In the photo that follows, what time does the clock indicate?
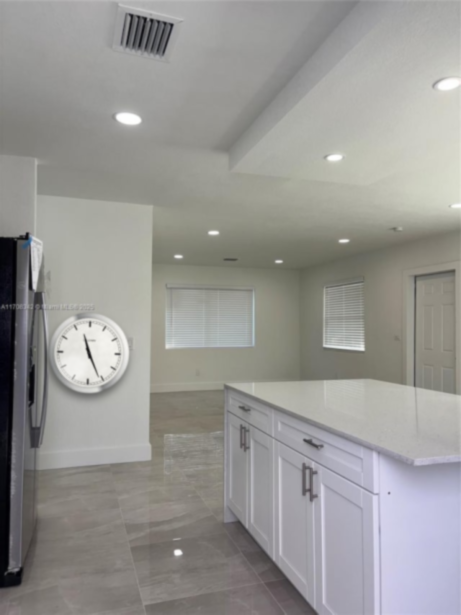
11:26
